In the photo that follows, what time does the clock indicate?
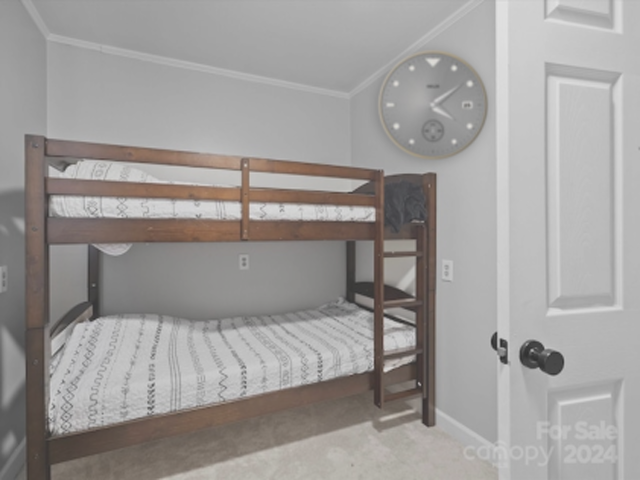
4:09
